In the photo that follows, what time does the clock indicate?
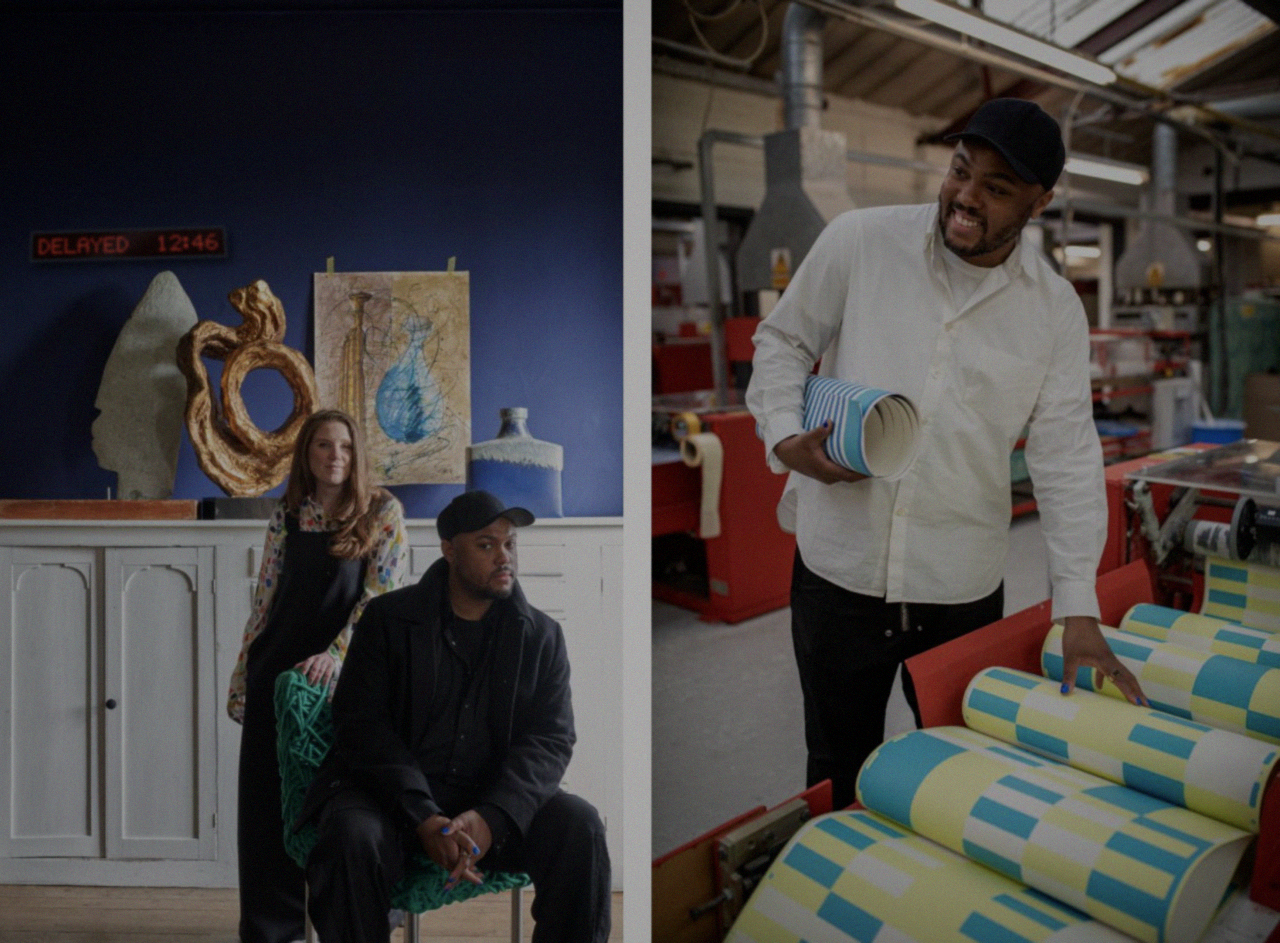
12:46
